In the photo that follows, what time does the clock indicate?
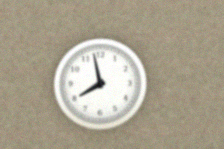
7:58
